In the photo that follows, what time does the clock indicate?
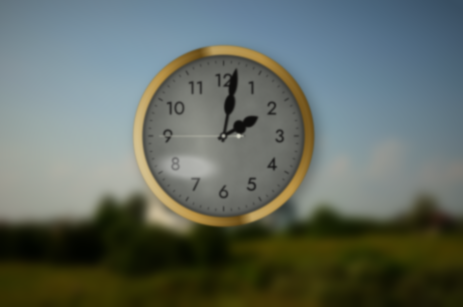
2:01:45
